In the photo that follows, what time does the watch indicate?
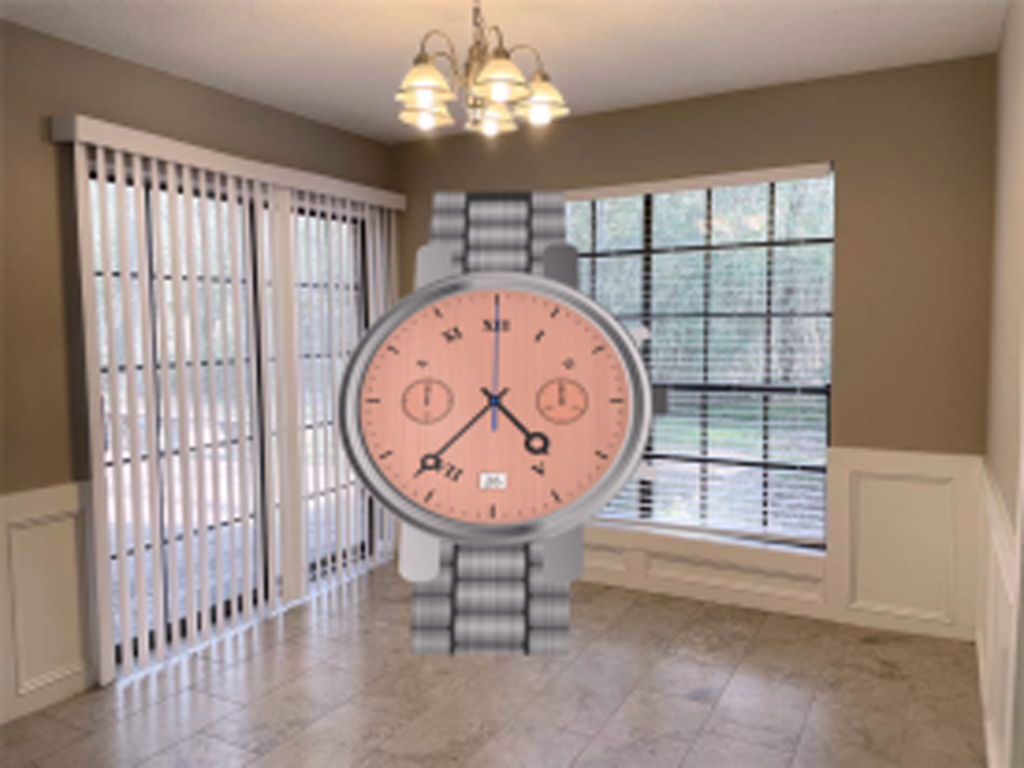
4:37
